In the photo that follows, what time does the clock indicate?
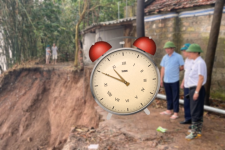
10:50
